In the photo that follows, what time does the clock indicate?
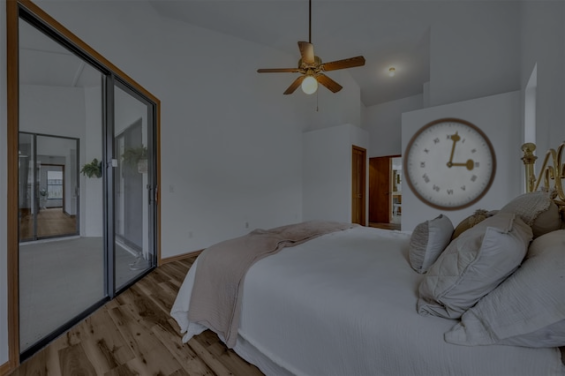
3:02
